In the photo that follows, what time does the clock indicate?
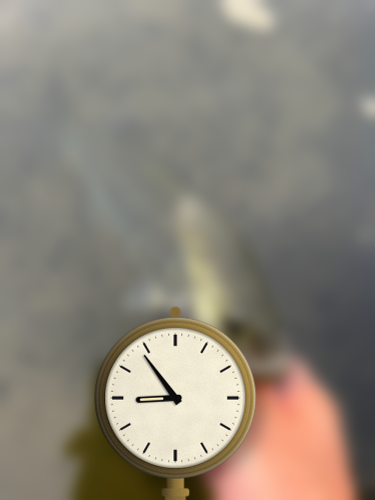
8:54
